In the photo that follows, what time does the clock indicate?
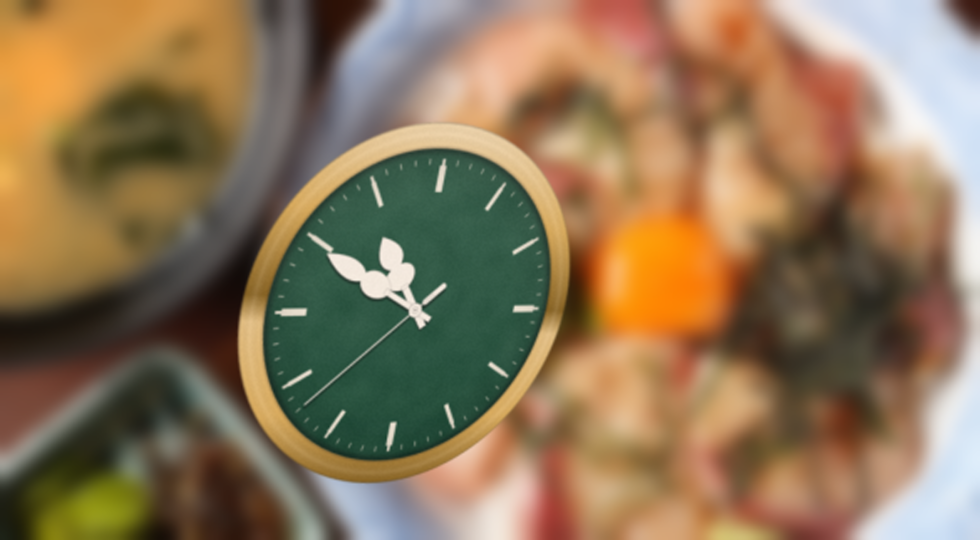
10:49:38
